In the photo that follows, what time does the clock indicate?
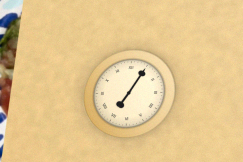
7:05
